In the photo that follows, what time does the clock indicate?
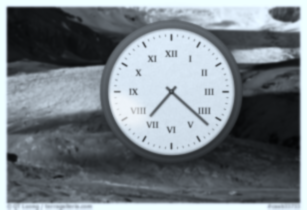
7:22
